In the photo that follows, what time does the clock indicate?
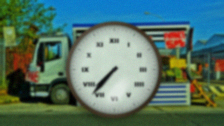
7:37
